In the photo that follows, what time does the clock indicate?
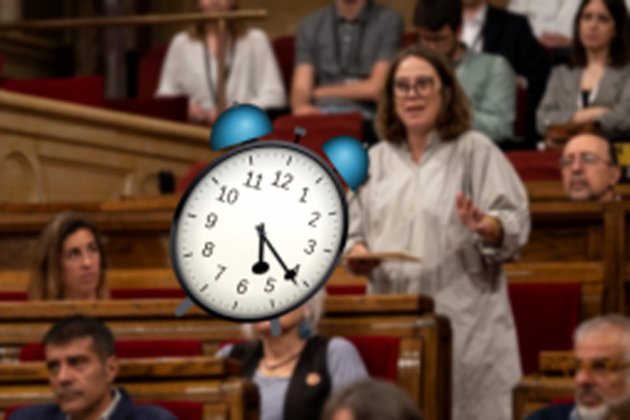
5:21
